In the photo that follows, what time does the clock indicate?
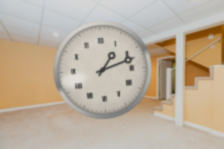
1:12
